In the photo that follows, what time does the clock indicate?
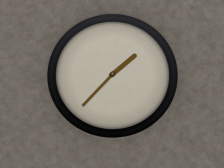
1:37
